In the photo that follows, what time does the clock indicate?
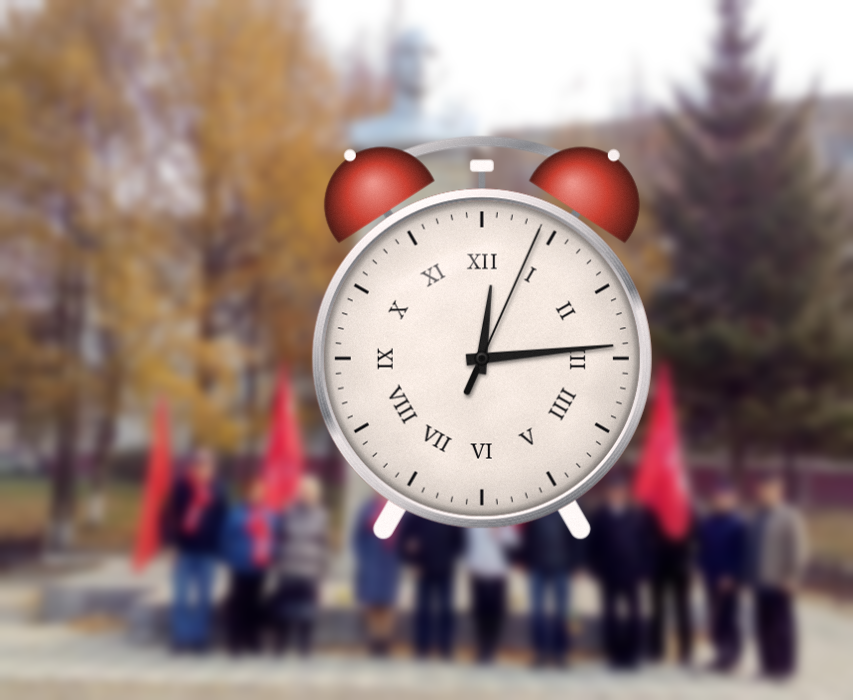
12:14:04
